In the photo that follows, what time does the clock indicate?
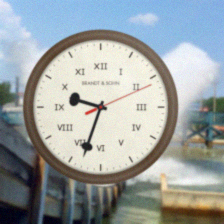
9:33:11
